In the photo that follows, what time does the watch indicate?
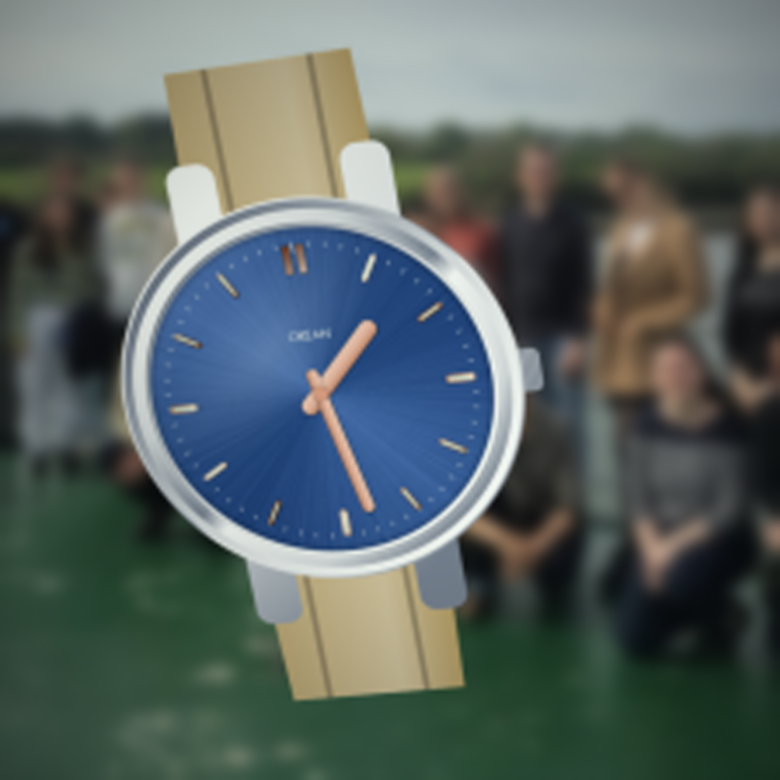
1:28
